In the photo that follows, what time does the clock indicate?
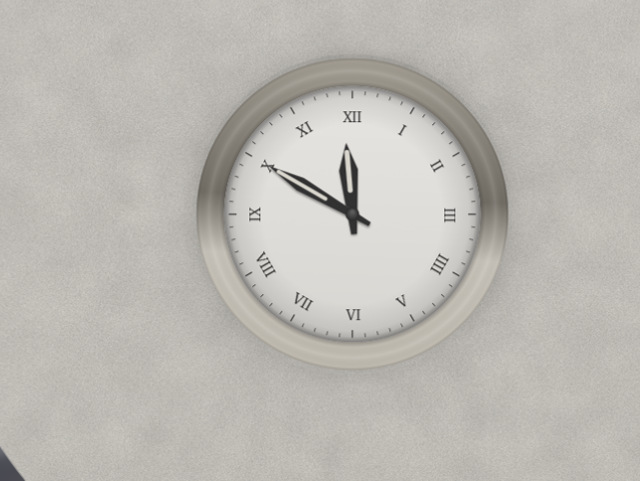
11:50
